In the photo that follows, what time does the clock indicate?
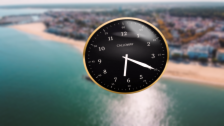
6:20
